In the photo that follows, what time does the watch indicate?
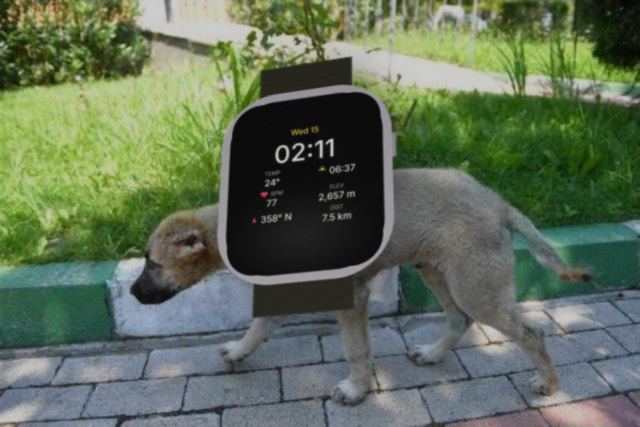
2:11
